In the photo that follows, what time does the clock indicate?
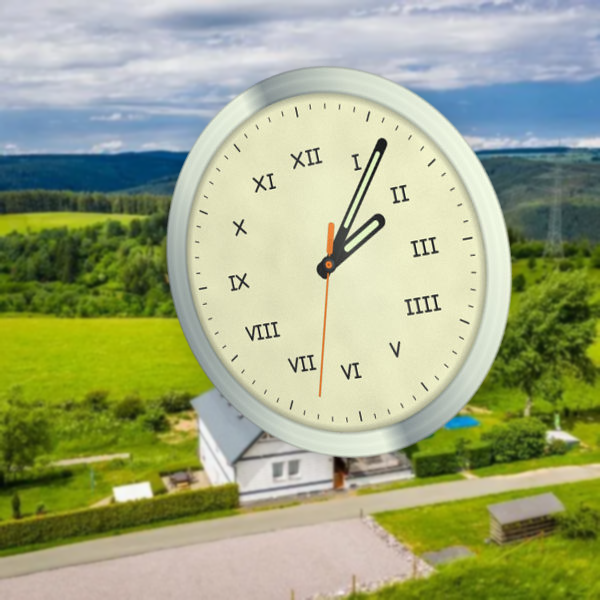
2:06:33
